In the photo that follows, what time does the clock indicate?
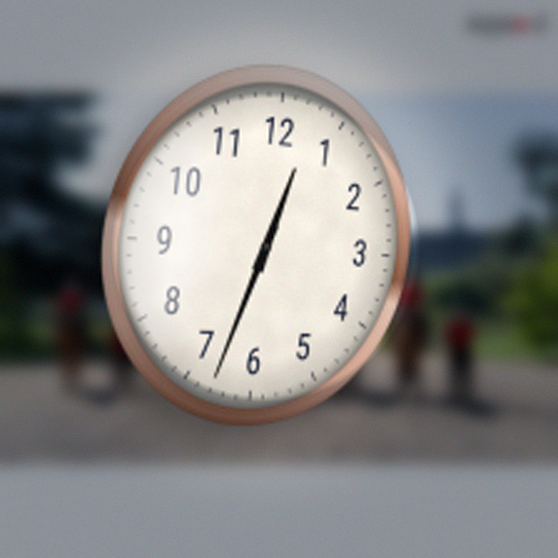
12:33
